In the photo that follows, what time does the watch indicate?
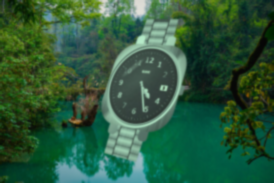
4:26
